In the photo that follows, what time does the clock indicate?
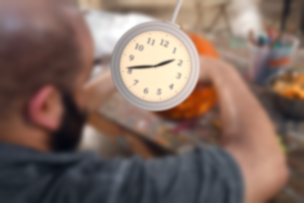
1:41
